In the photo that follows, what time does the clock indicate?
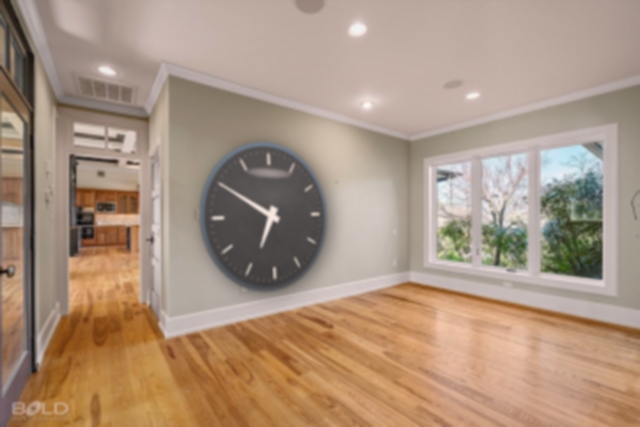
6:50
